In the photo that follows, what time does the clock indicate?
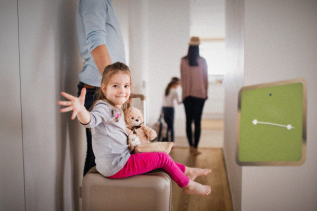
9:17
